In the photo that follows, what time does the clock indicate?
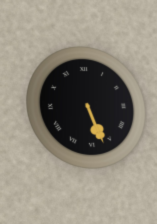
5:27
